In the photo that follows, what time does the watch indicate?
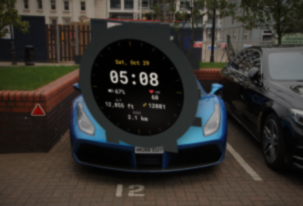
5:08
